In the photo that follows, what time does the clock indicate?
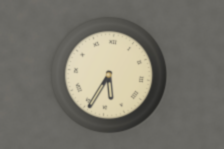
5:34
